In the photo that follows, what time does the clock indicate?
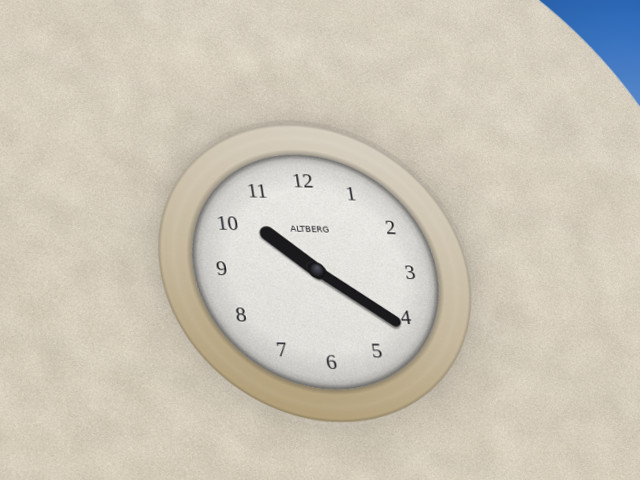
10:21
